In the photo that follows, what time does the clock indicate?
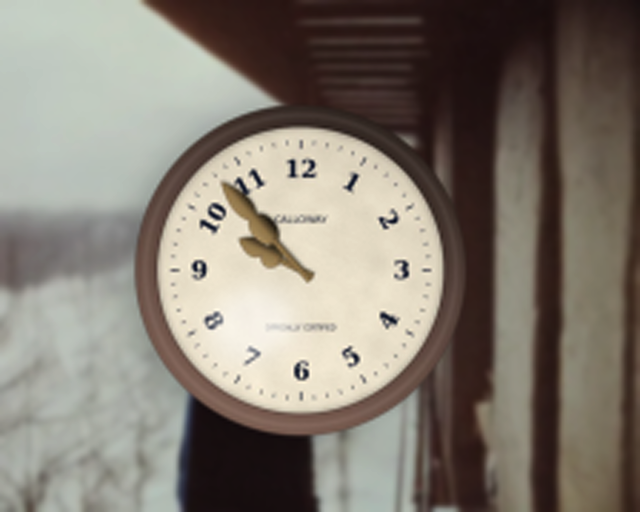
9:53
